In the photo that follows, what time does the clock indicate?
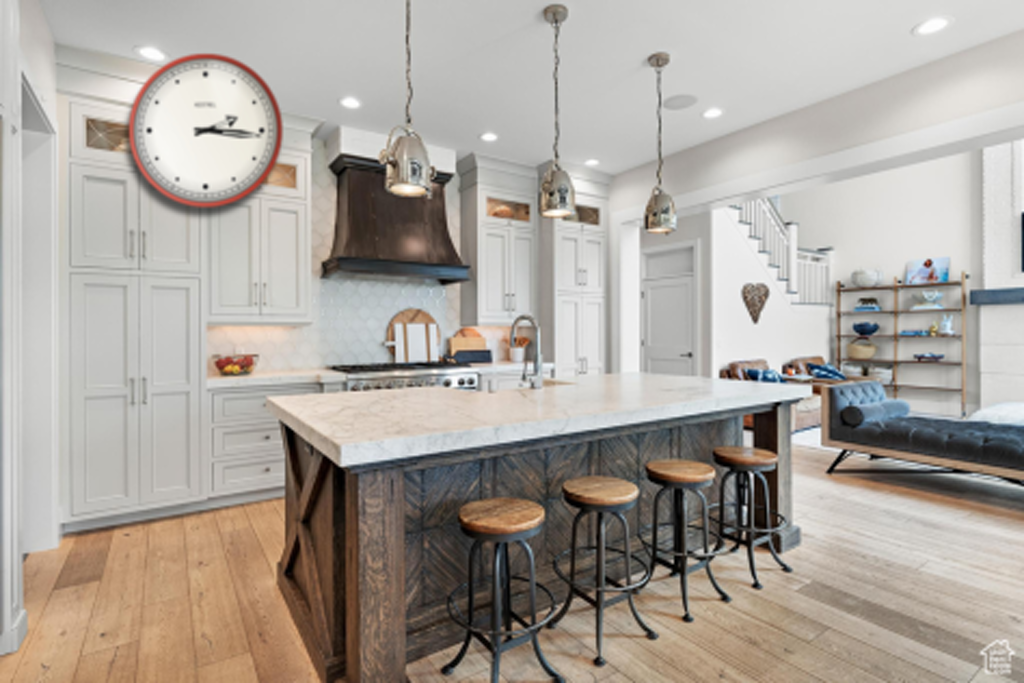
2:16
